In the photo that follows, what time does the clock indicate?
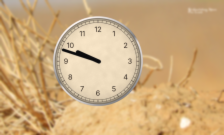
9:48
